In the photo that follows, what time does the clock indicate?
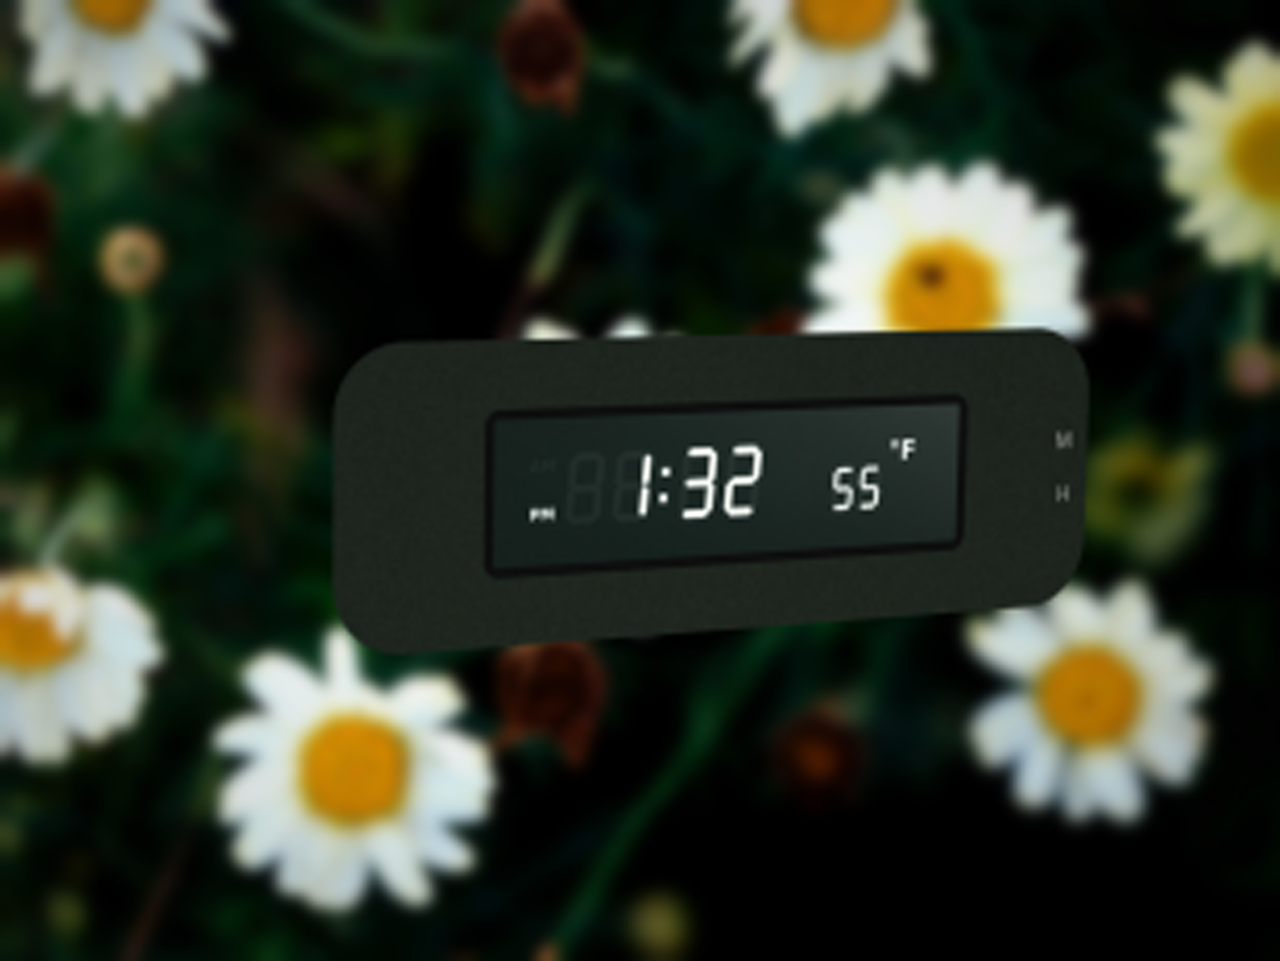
1:32
